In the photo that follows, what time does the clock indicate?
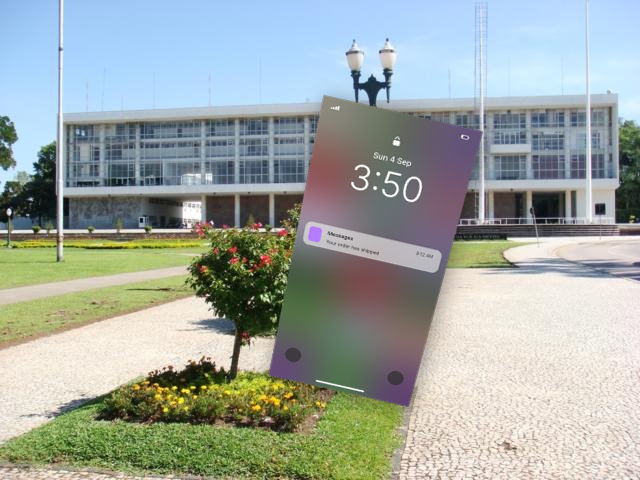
3:50
